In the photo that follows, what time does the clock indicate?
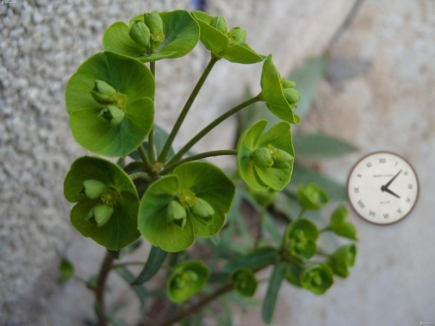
4:08
